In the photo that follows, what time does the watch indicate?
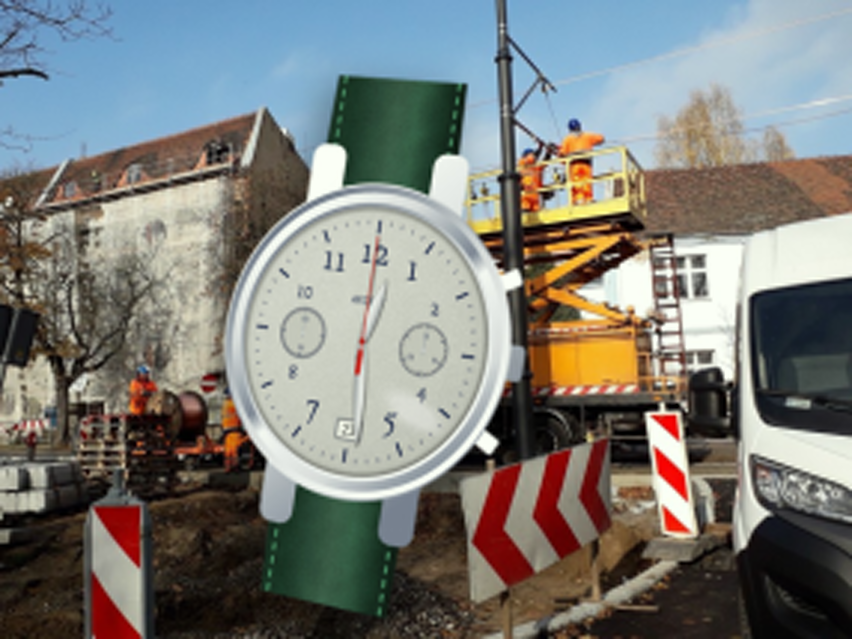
12:29
